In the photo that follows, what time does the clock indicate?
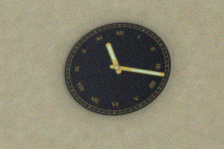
11:17
